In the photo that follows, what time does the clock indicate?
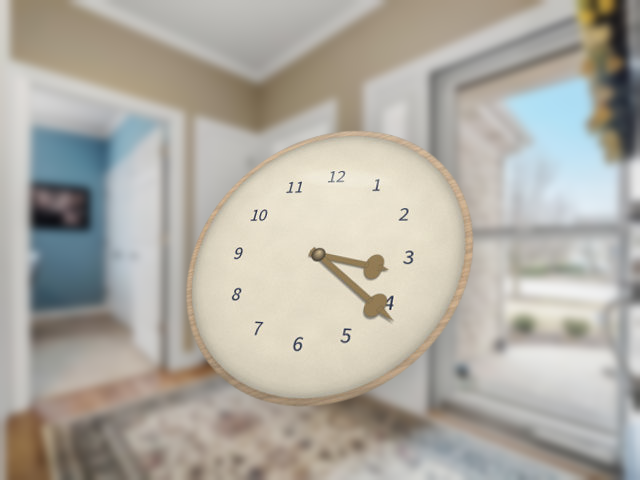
3:21
